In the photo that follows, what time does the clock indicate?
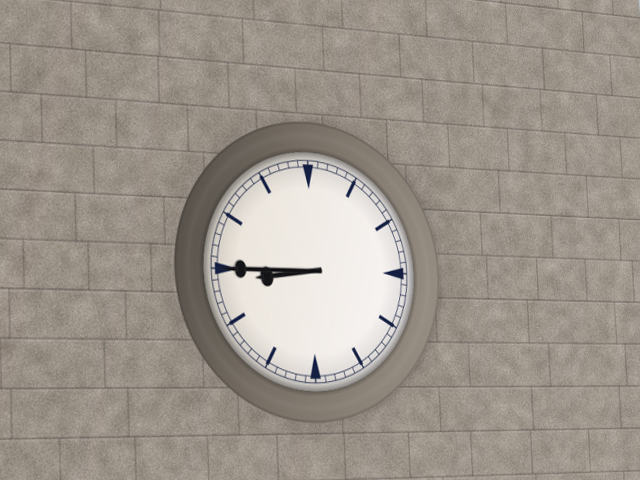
8:45
